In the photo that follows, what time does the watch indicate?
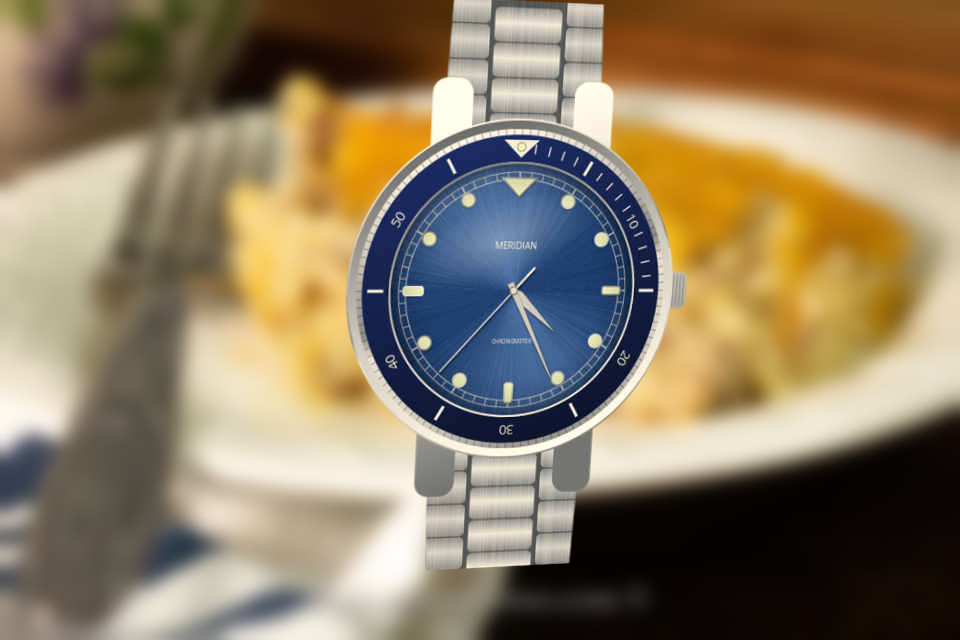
4:25:37
